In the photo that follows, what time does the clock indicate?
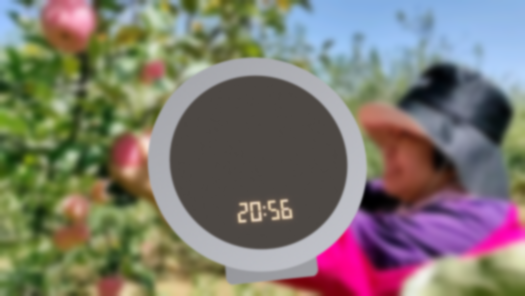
20:56
